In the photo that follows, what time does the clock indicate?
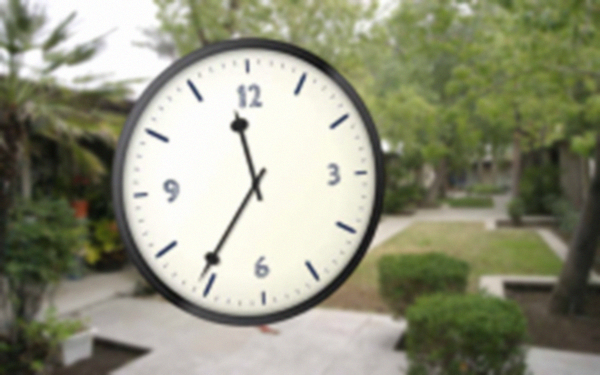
11:36
